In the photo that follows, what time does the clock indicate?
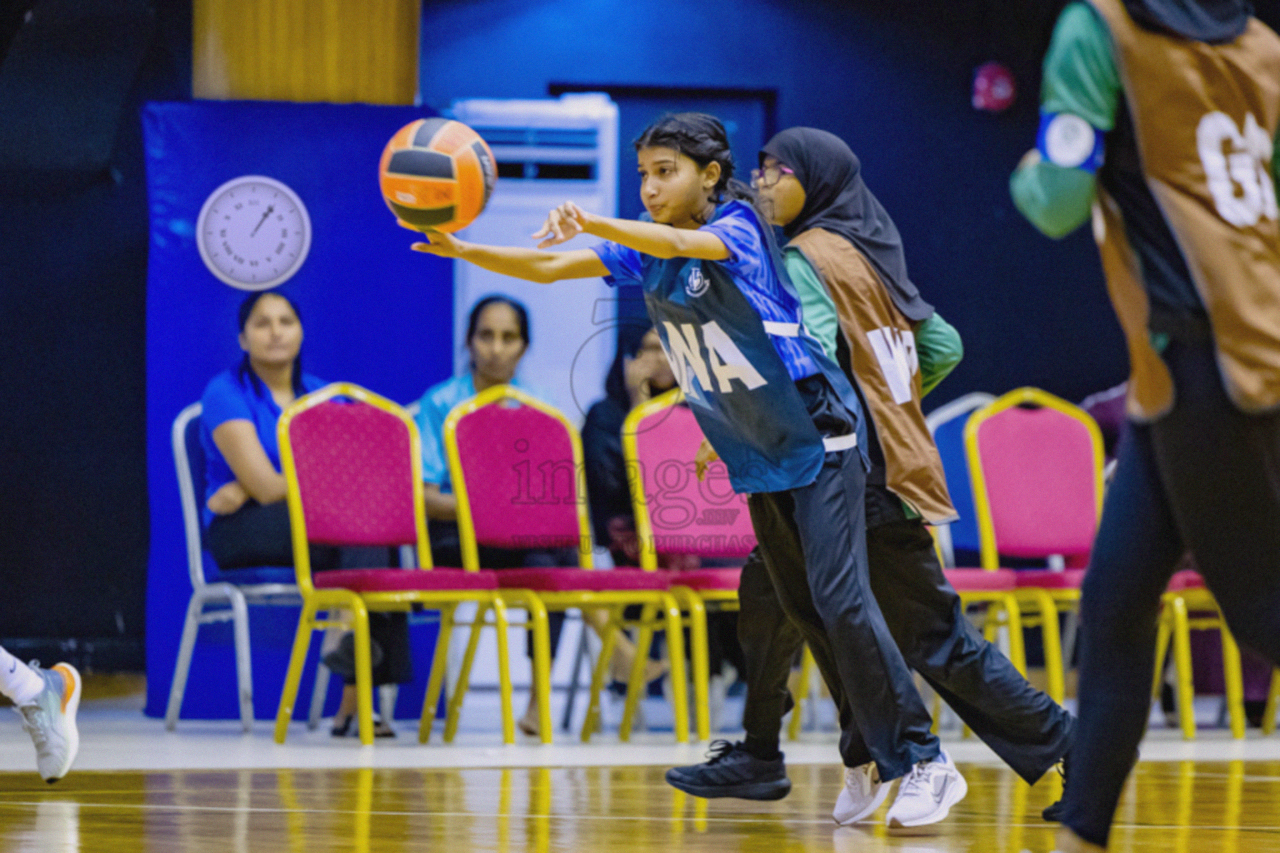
1:06
